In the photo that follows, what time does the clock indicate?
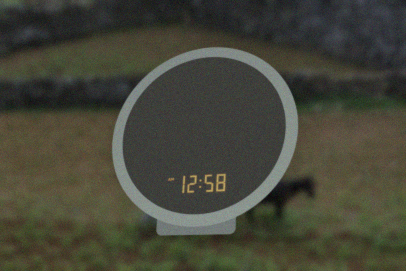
12:58
